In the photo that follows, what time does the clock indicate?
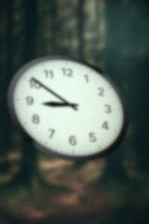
8:51
